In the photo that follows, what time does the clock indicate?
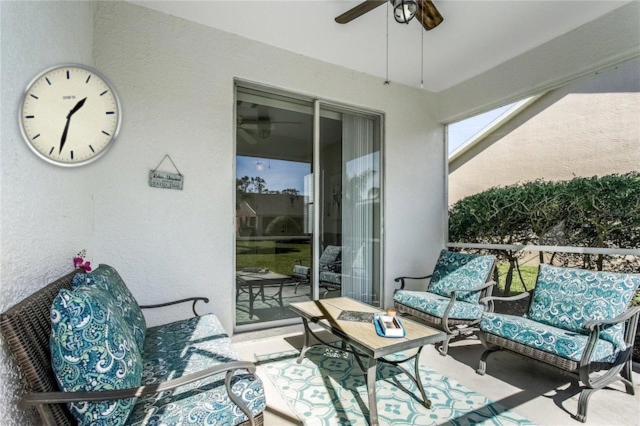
1:33
